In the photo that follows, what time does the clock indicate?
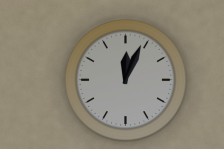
12:04
